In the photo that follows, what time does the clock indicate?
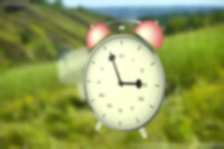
2:56
